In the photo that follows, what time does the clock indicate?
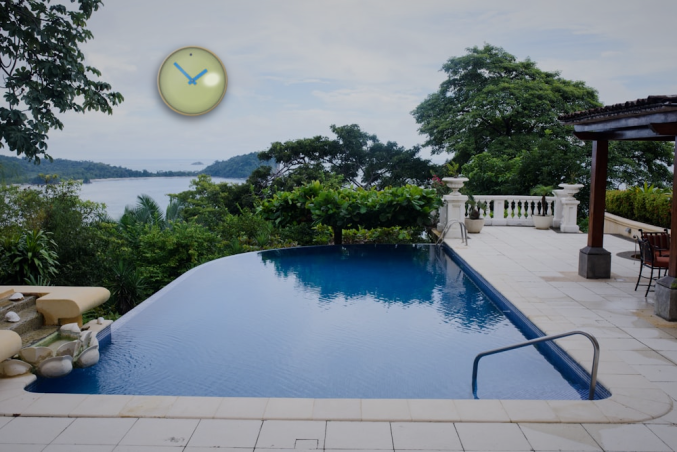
1:53
